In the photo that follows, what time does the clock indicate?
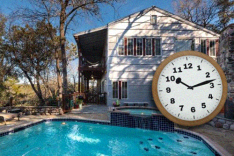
10:13
